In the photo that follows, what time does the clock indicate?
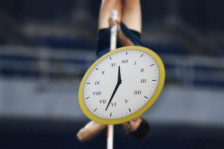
11:32
